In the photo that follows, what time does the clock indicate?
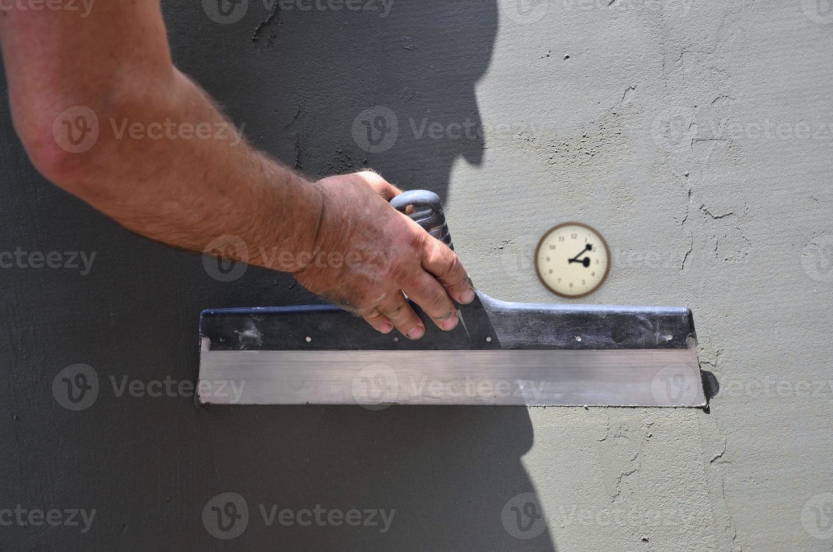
3:08
